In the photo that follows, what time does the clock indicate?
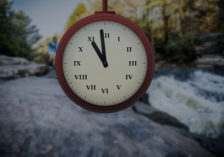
10:59
